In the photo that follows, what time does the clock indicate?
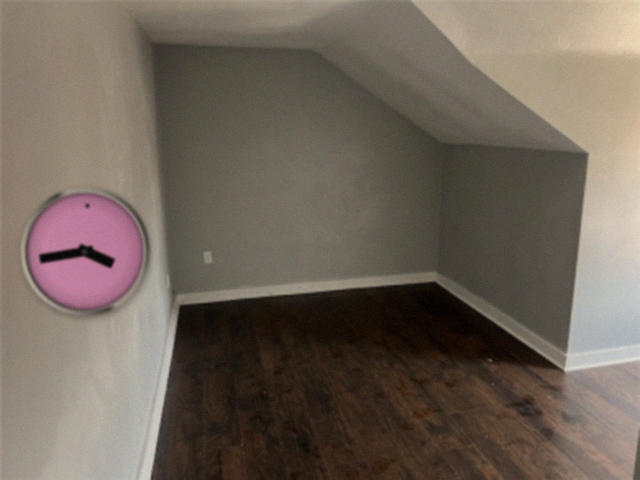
3:43
